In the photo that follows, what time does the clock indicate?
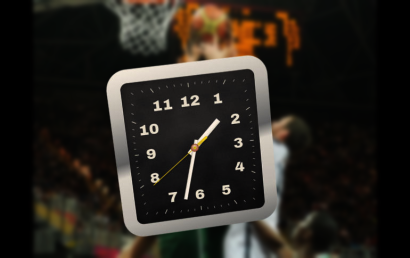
1:32:39
